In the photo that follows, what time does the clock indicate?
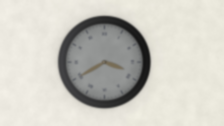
3:40
